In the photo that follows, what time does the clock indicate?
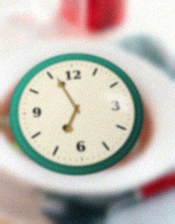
6:56
